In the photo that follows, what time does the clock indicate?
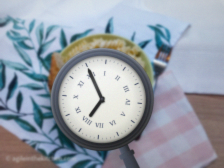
8:00
